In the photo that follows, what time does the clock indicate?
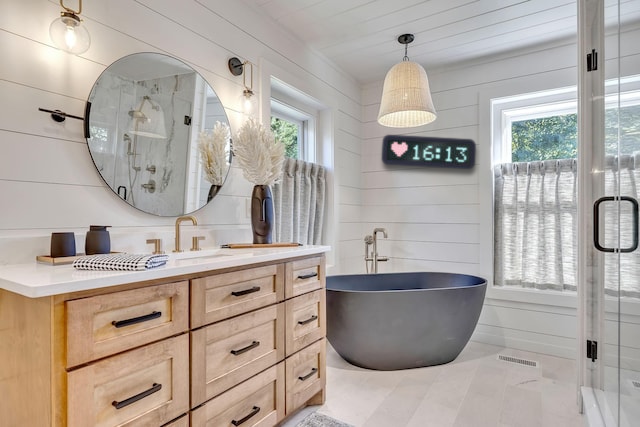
16:13
